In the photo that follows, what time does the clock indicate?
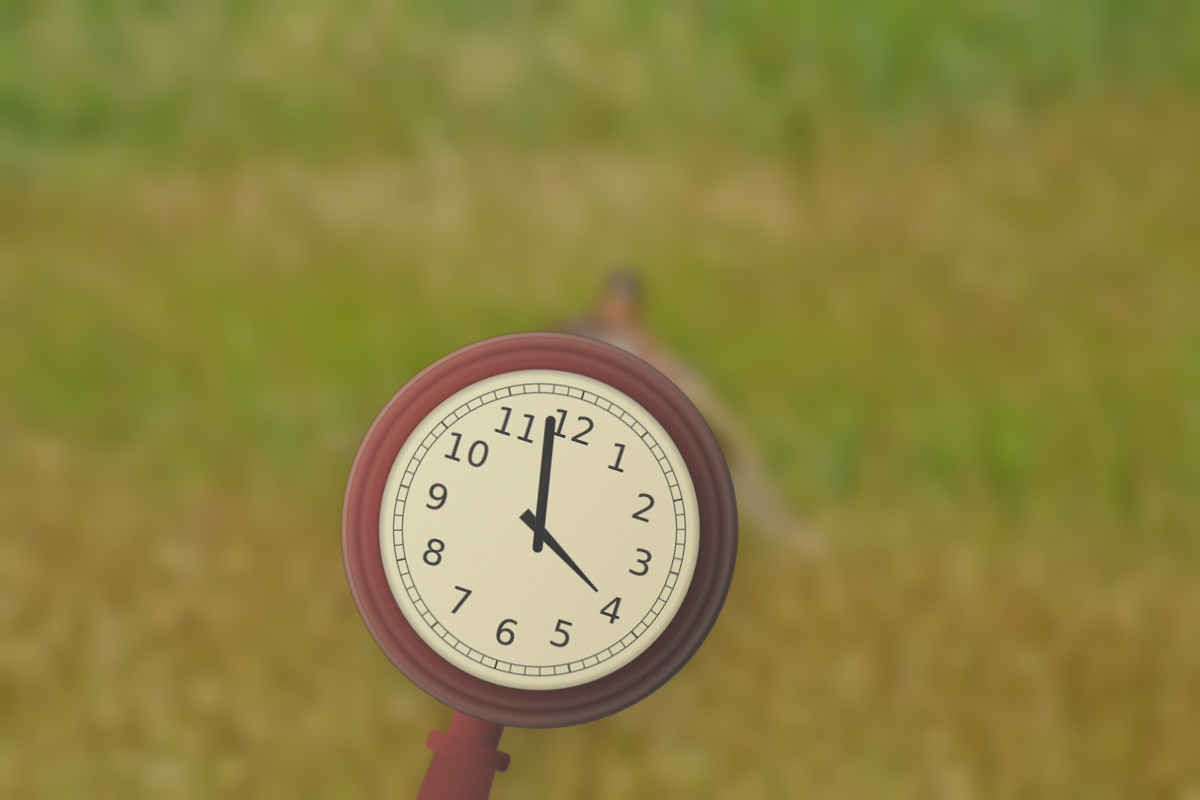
3:58
